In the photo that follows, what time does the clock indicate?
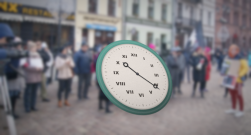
10:21
